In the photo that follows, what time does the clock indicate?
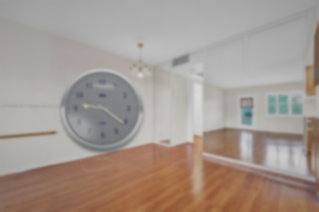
9:21
